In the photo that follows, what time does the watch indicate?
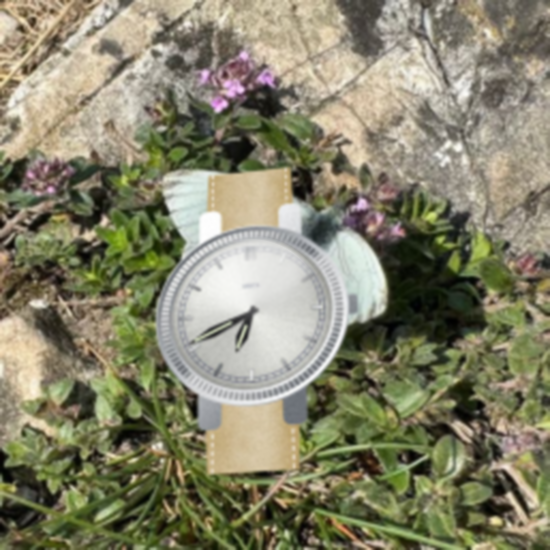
6:41
